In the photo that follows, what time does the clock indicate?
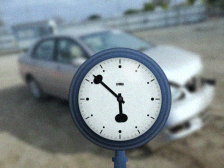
5:52
